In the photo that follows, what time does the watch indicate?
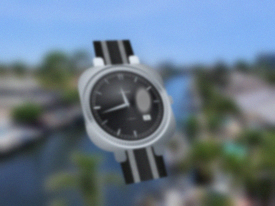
11:43
